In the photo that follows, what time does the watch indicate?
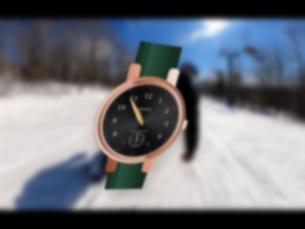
10:54
